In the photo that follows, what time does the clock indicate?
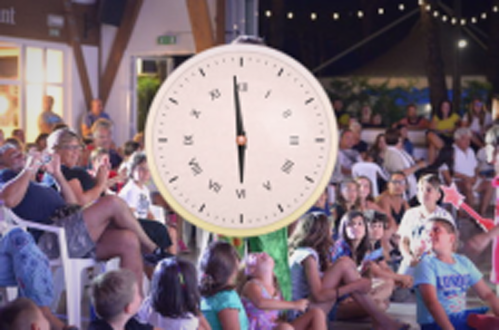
5:59
